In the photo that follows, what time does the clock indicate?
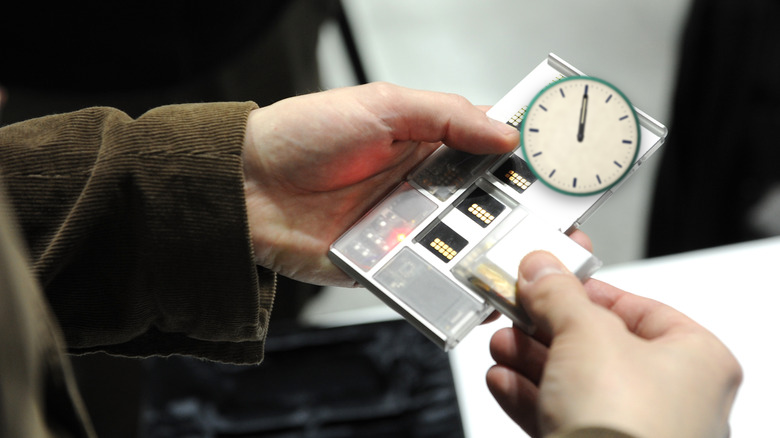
12:00
